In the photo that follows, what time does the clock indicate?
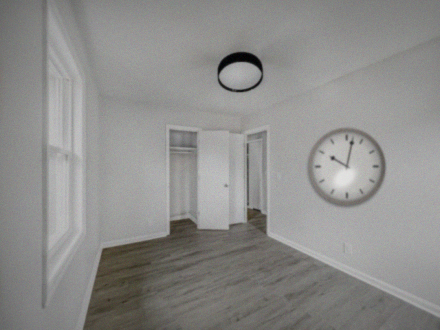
10:02
